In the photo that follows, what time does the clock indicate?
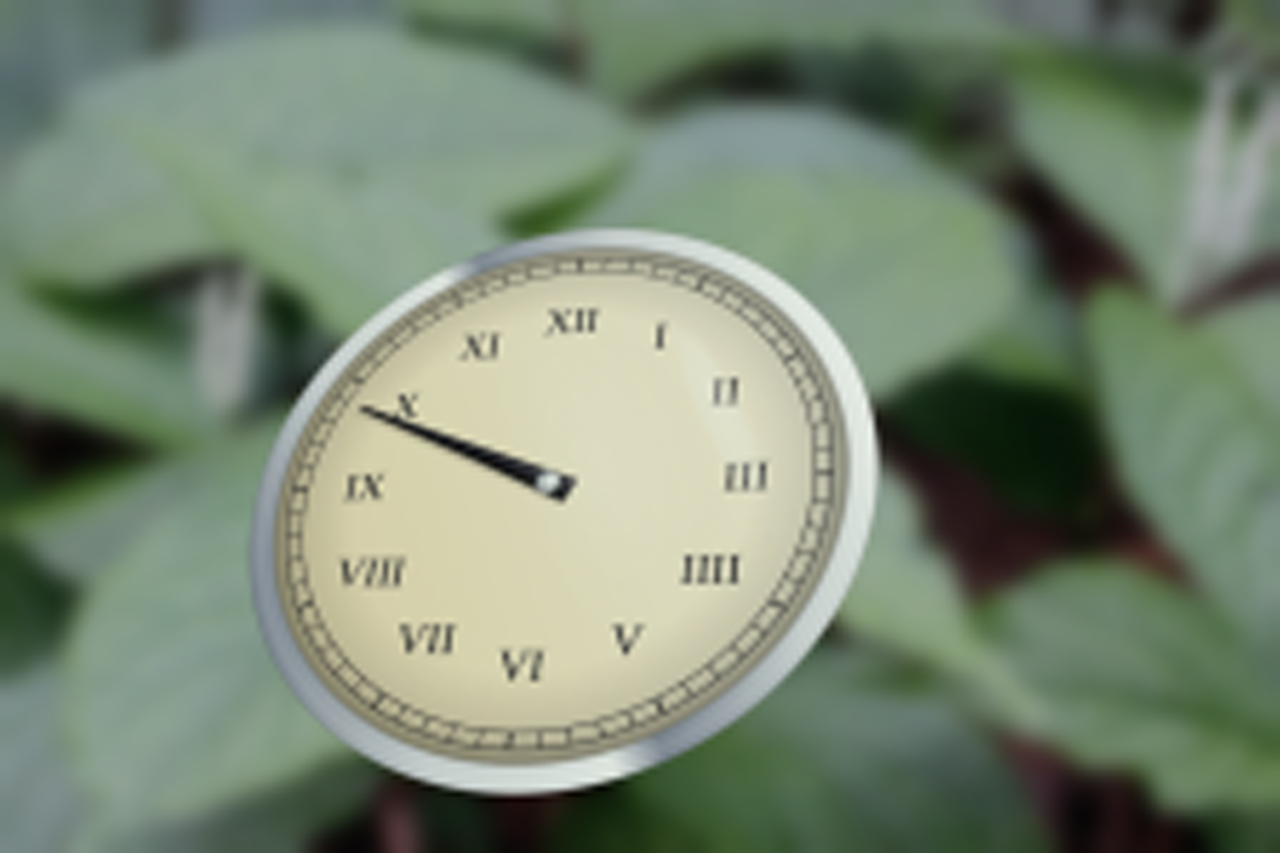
9:49
